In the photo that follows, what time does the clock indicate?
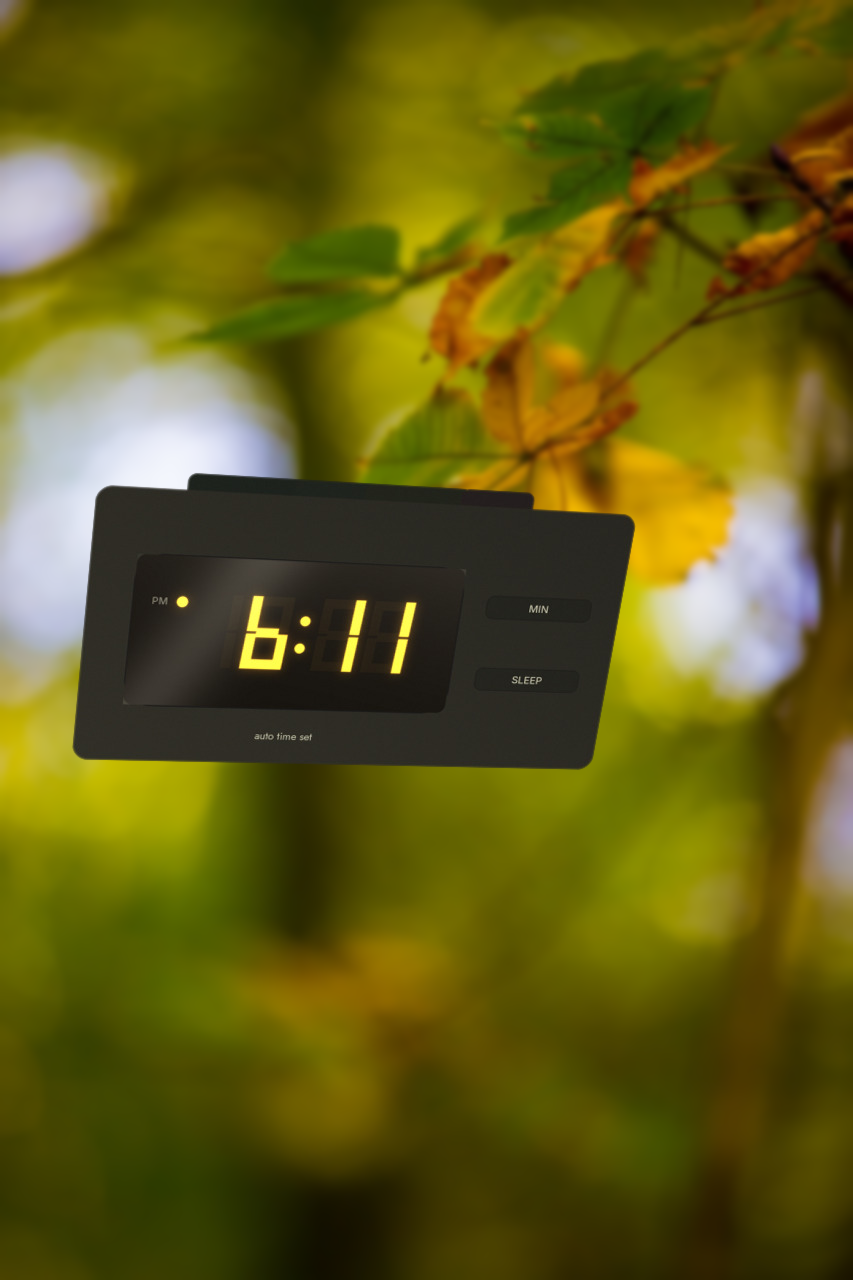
6:11
